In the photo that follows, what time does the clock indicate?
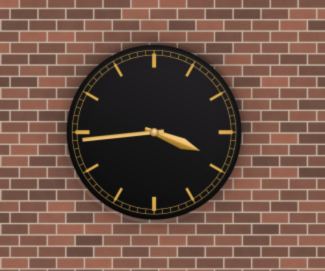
3:44
